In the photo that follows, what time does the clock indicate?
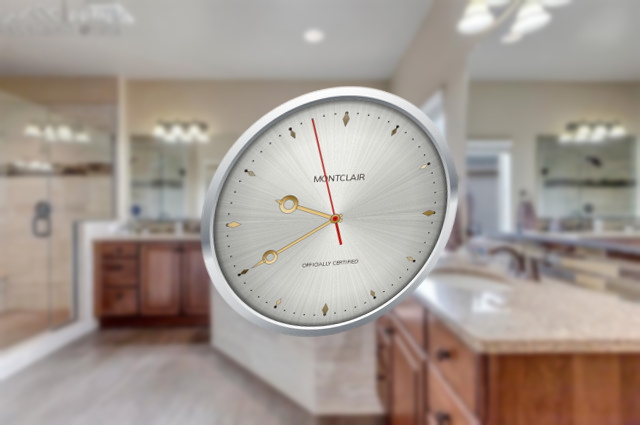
9:39:57
